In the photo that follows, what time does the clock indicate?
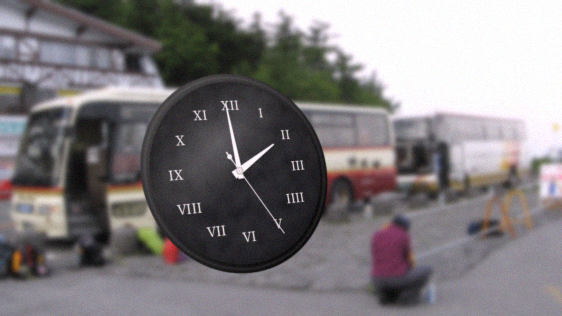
1:59:25
